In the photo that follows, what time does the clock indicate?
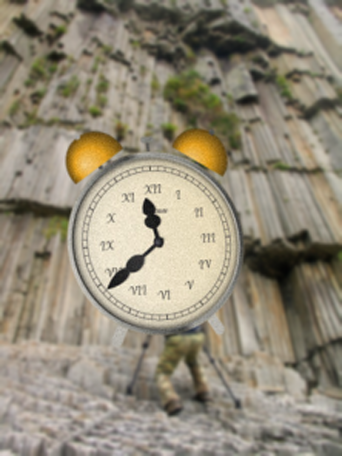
11:39
